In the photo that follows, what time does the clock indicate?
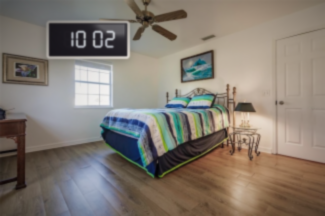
10:02
